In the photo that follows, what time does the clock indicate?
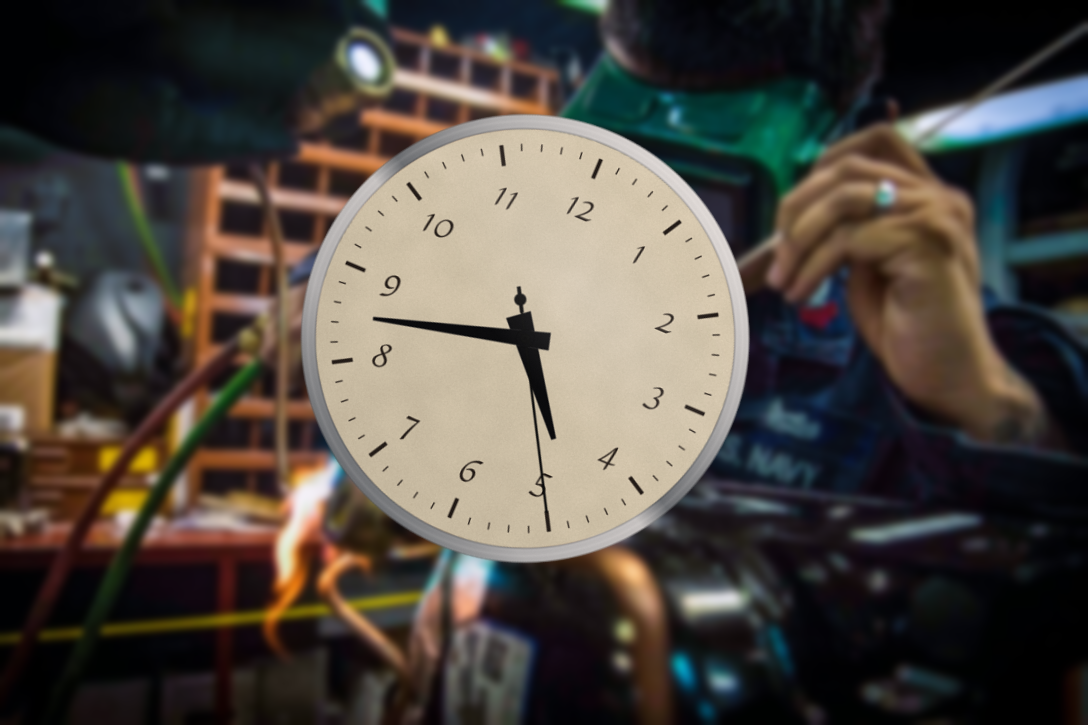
4:42:25
